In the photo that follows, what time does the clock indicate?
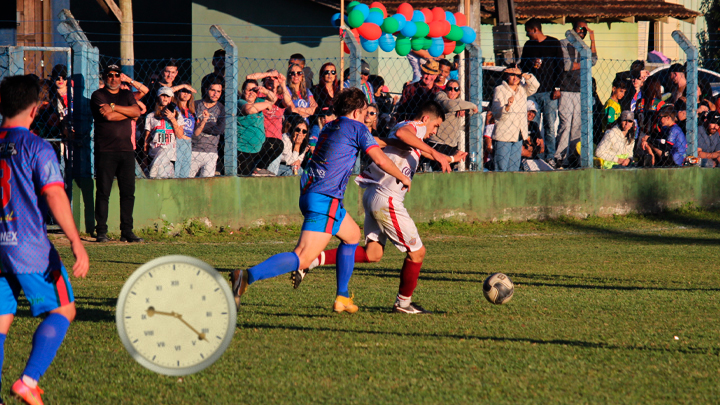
9:22
